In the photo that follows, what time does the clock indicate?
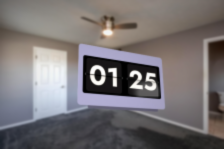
1:25
